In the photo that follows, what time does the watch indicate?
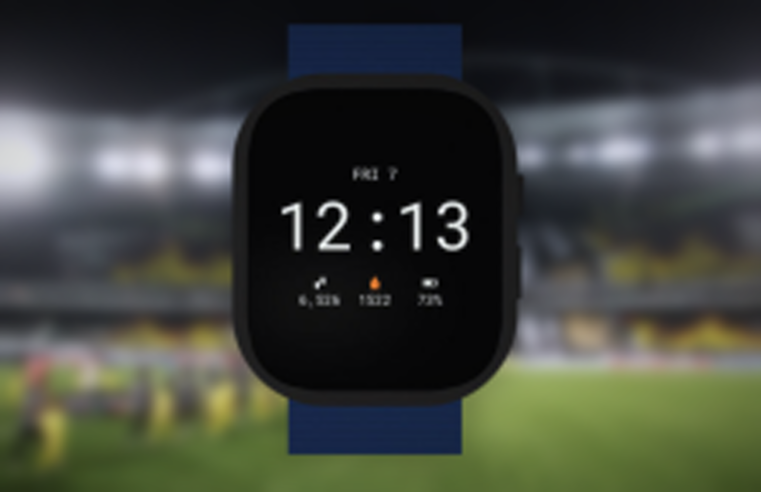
12:13
